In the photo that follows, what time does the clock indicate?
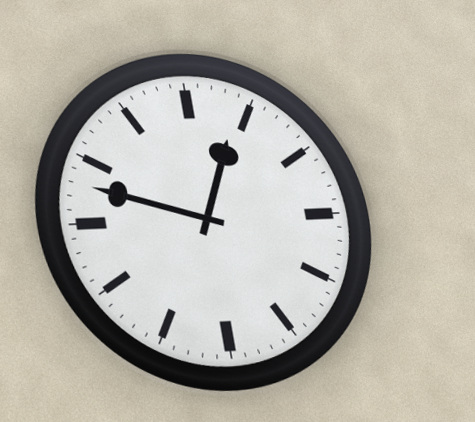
12:48
